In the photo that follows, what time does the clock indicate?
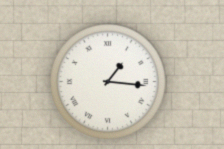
1:16
